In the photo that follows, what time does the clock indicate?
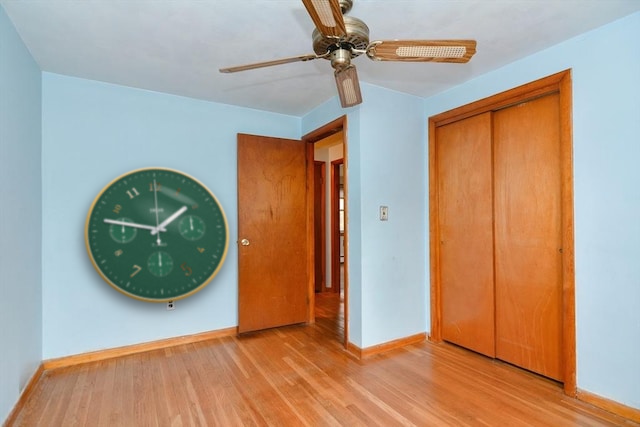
1:47
